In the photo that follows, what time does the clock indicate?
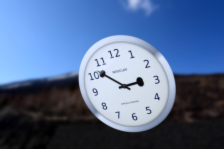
2:52
